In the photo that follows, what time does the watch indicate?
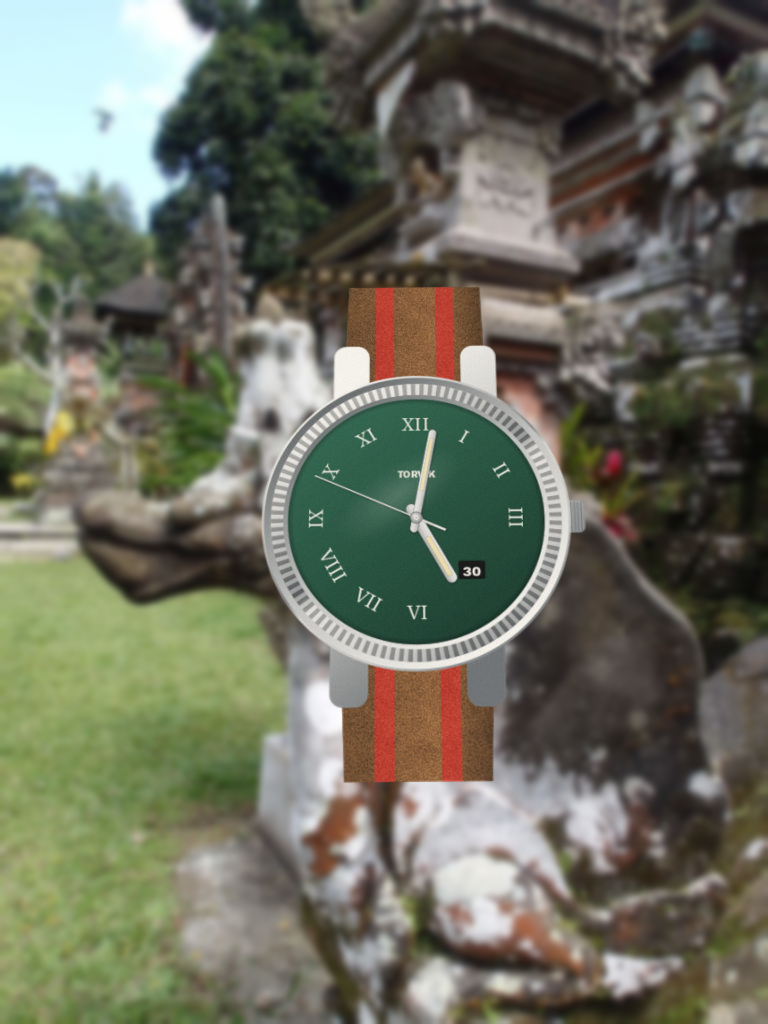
5:01:49
